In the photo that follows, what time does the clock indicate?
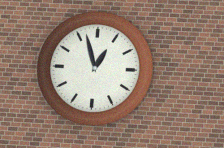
12:57
